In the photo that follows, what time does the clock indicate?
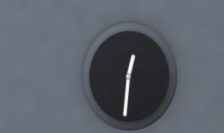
12:31
